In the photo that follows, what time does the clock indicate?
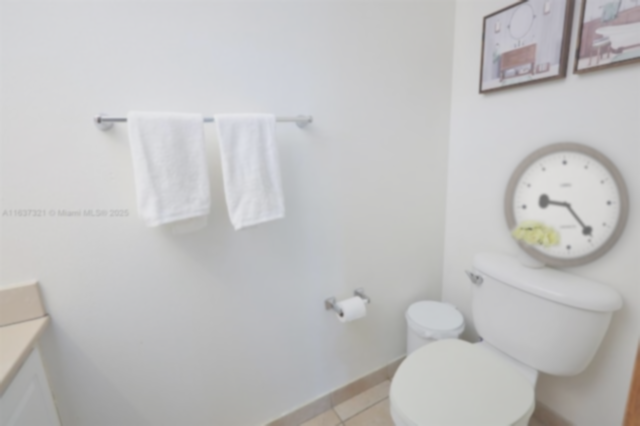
9:24
